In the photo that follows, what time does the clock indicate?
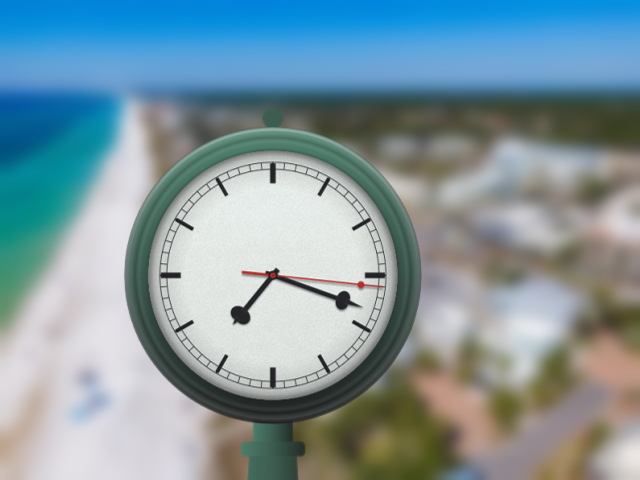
7:18:16
